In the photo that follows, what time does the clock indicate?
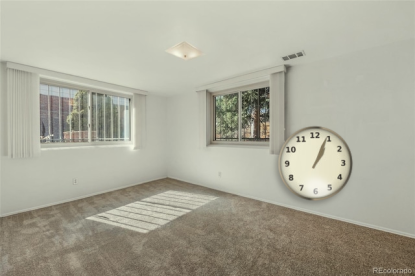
1:04
